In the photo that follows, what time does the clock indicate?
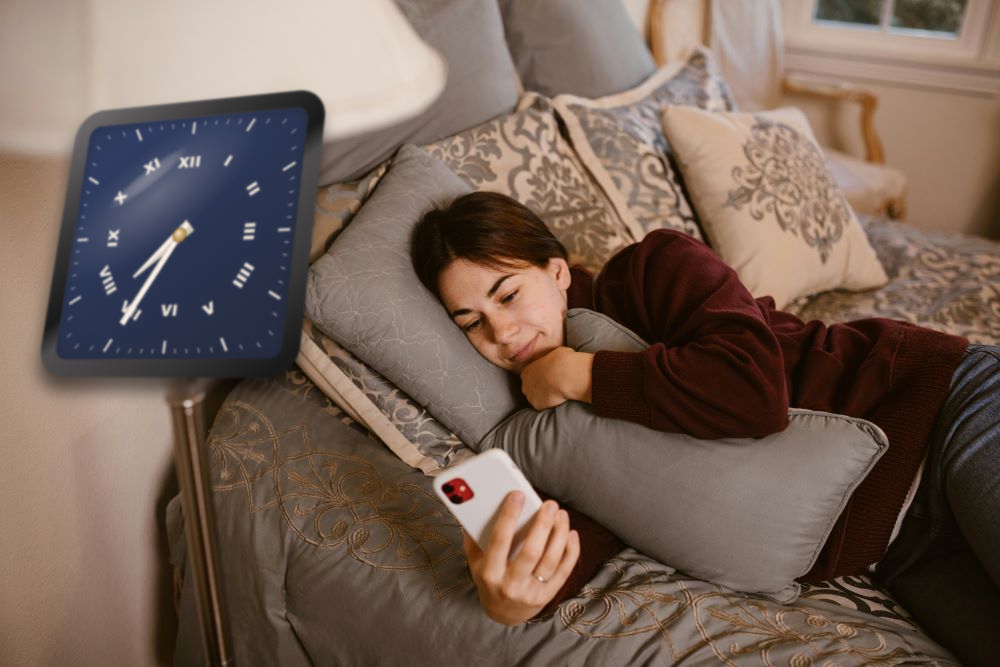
7:35
